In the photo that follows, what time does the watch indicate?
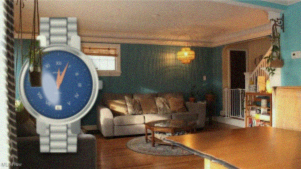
12:04
